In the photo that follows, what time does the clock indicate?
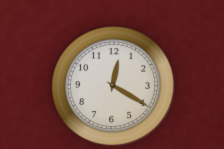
12:20
